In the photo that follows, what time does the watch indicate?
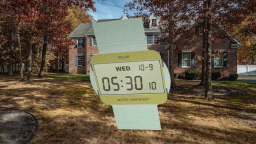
5:30:10
